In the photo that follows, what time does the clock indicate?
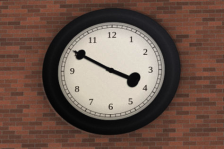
3:50
